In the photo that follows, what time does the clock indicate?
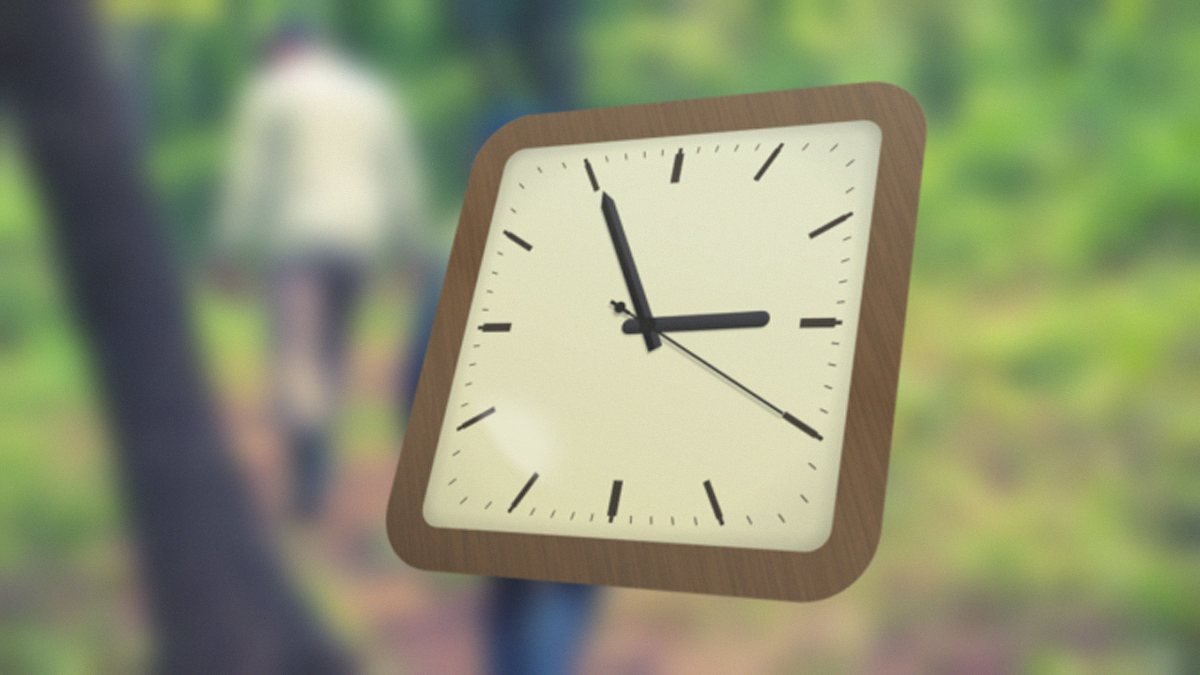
2:55:20
